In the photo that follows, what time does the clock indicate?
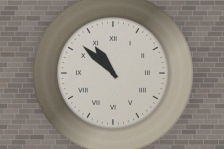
10:52
